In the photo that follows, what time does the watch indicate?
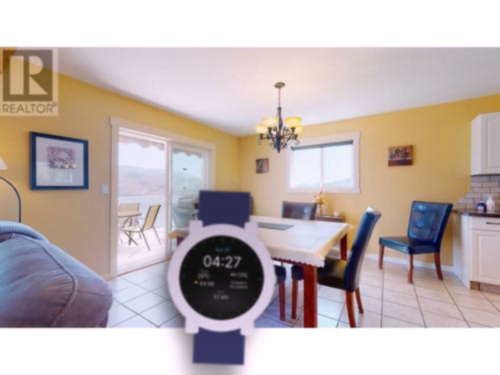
4:27
